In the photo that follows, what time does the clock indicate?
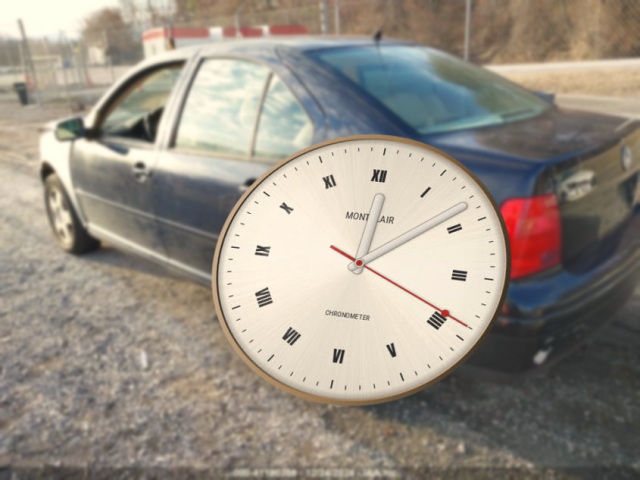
12:08:19
